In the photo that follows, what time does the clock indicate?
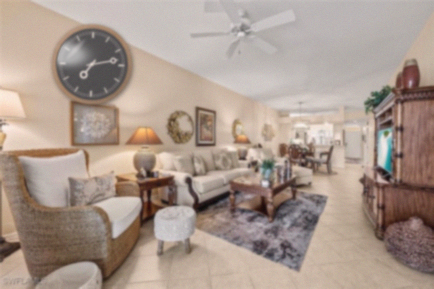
7:13
